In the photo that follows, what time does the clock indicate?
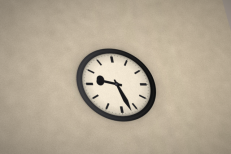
9:27
